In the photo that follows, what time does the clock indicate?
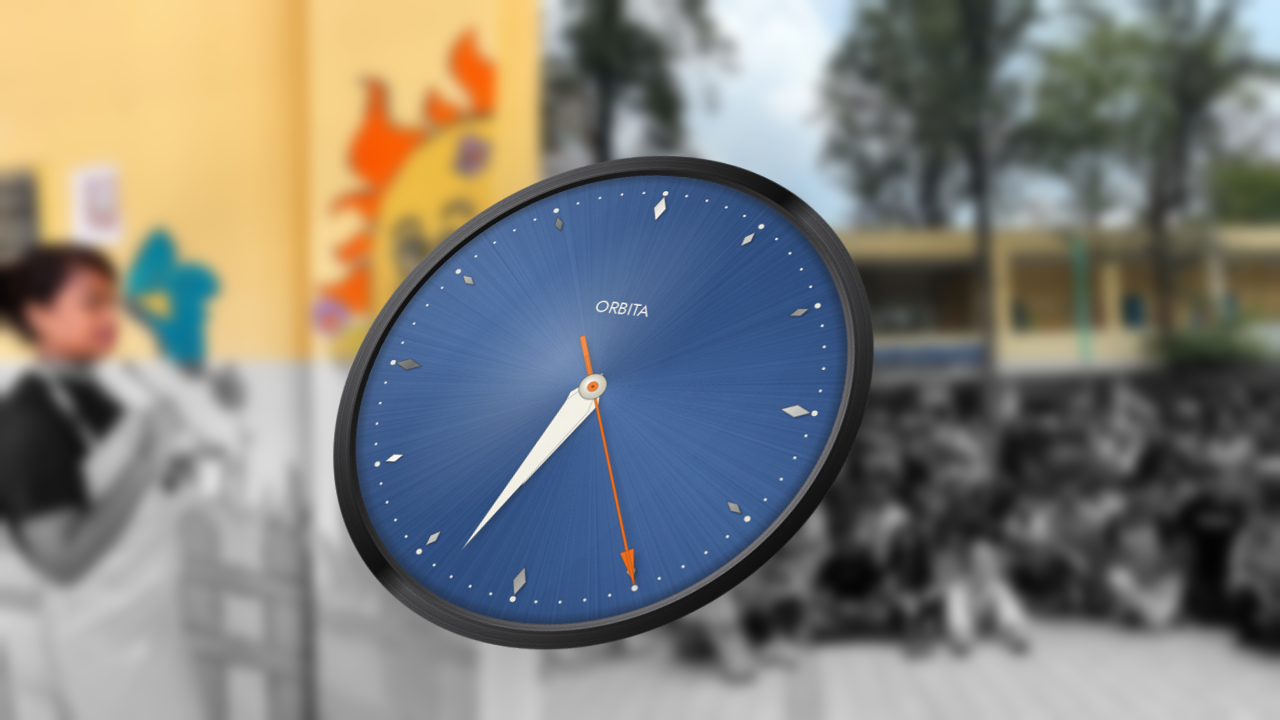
6:33:25
